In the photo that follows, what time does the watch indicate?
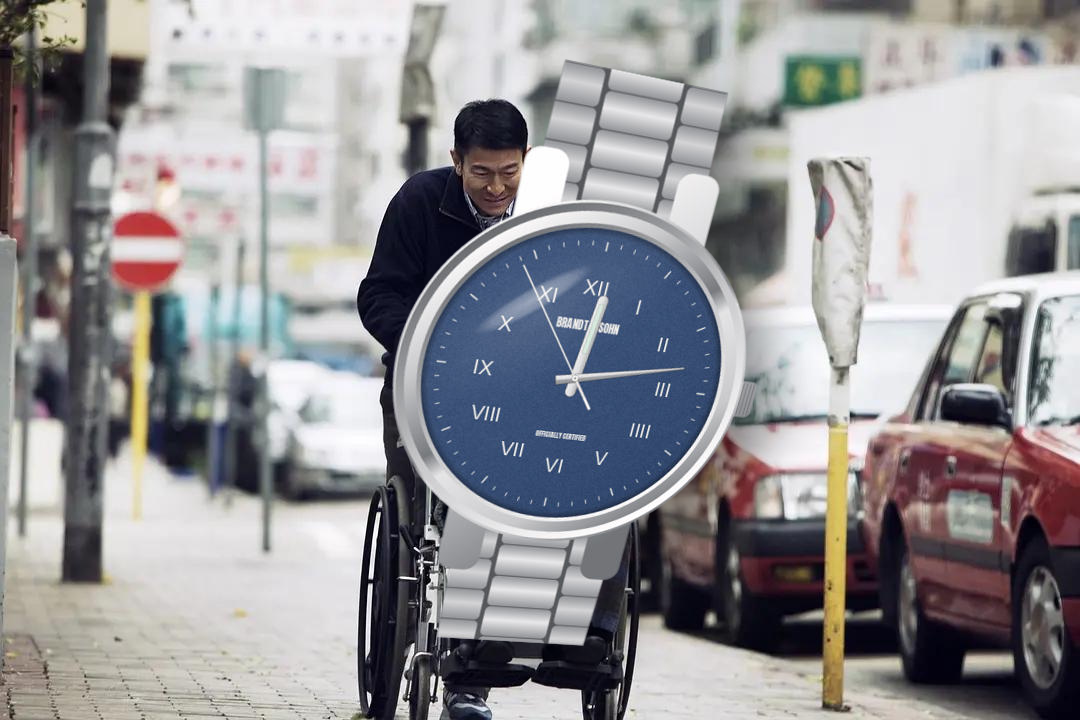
12:12:54
